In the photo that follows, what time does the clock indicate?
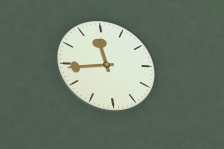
11:44
